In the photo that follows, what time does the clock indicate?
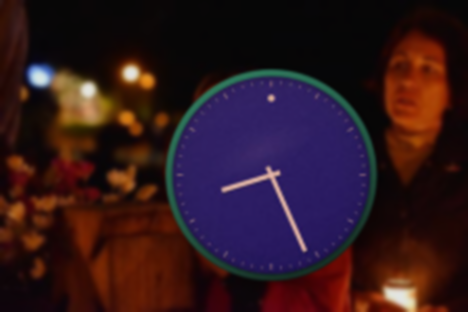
8:26
